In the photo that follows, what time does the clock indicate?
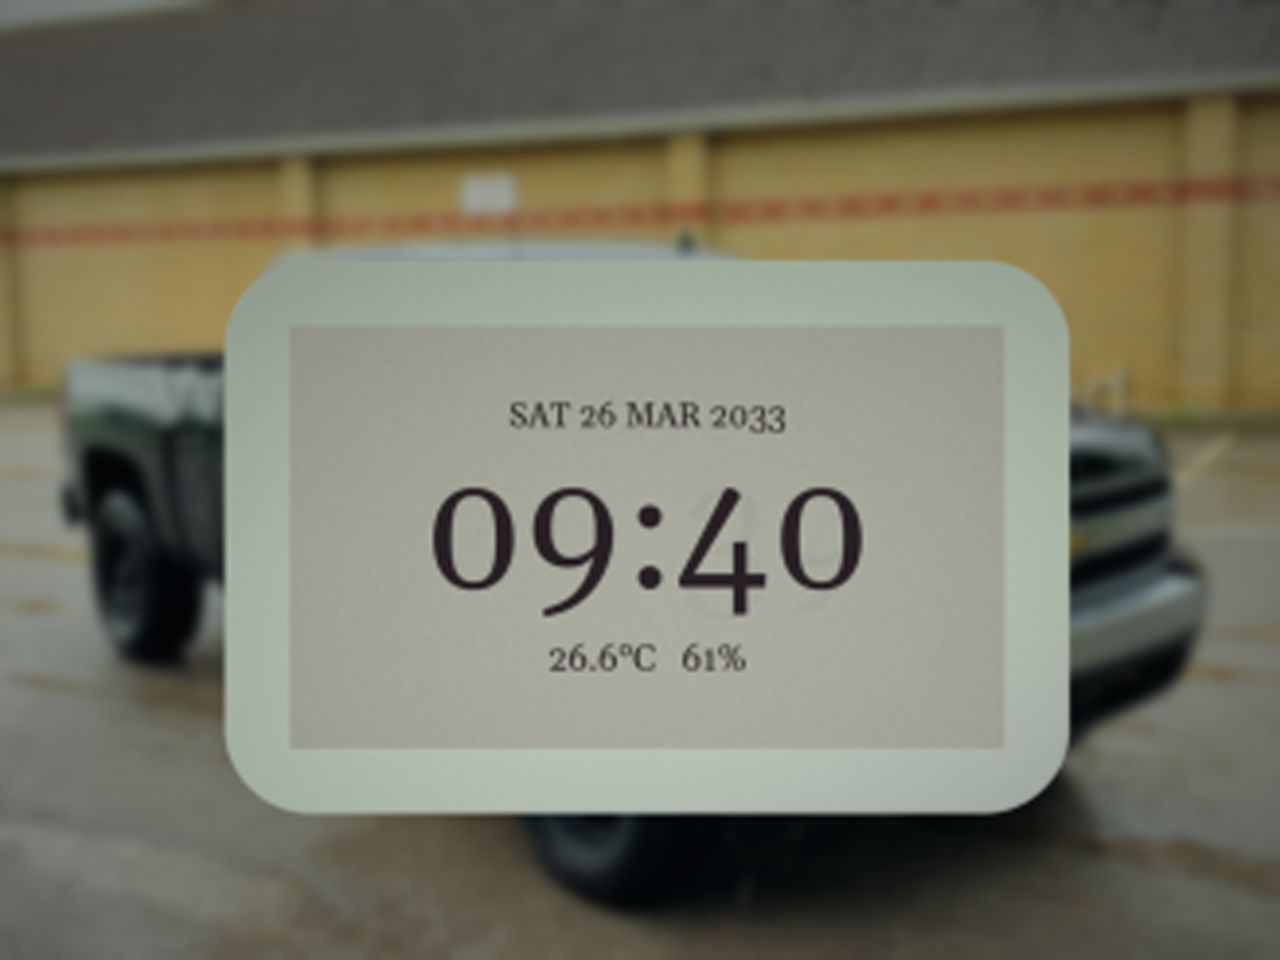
9:40
